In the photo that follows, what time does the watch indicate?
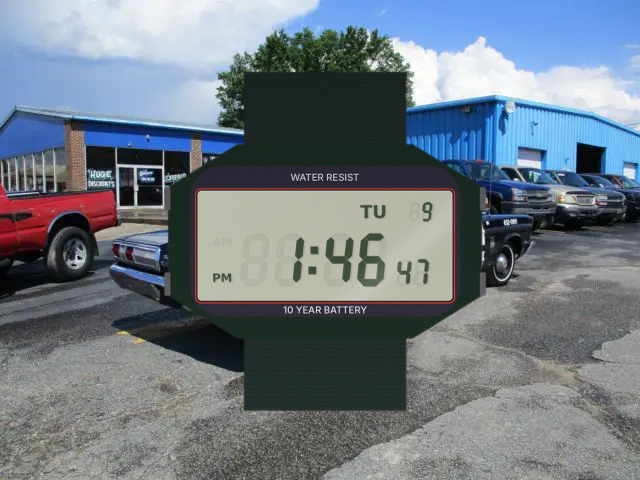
1:46:47
